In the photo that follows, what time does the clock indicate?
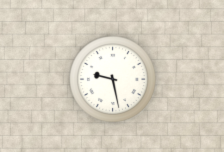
9:28
